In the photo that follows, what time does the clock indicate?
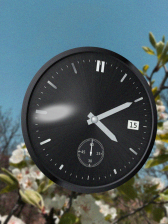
4:10
